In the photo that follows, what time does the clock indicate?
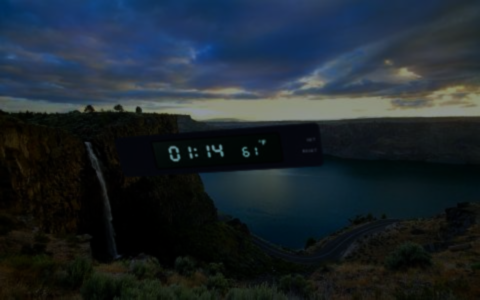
1:14
